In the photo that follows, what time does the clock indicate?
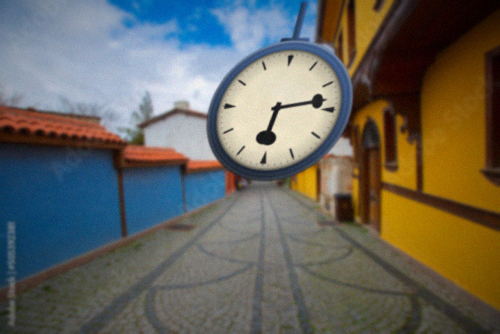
6:13
